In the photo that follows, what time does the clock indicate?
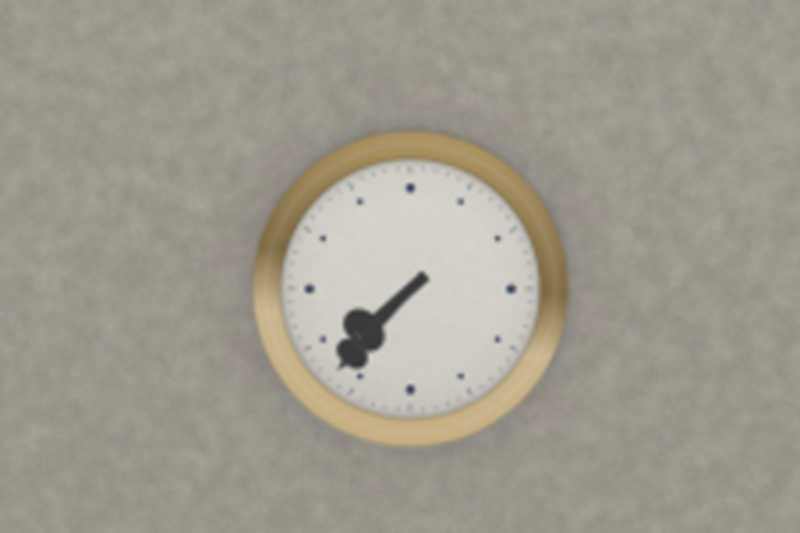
7:37
